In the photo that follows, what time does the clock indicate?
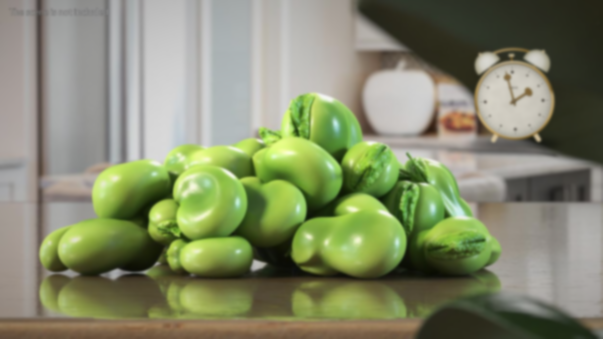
1:58
